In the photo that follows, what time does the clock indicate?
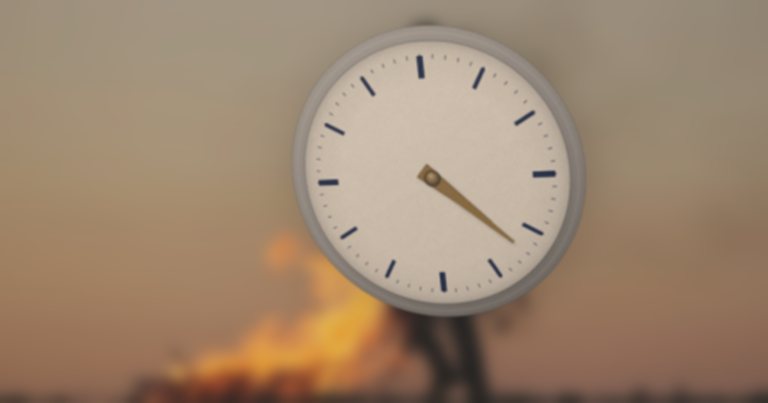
4:22
